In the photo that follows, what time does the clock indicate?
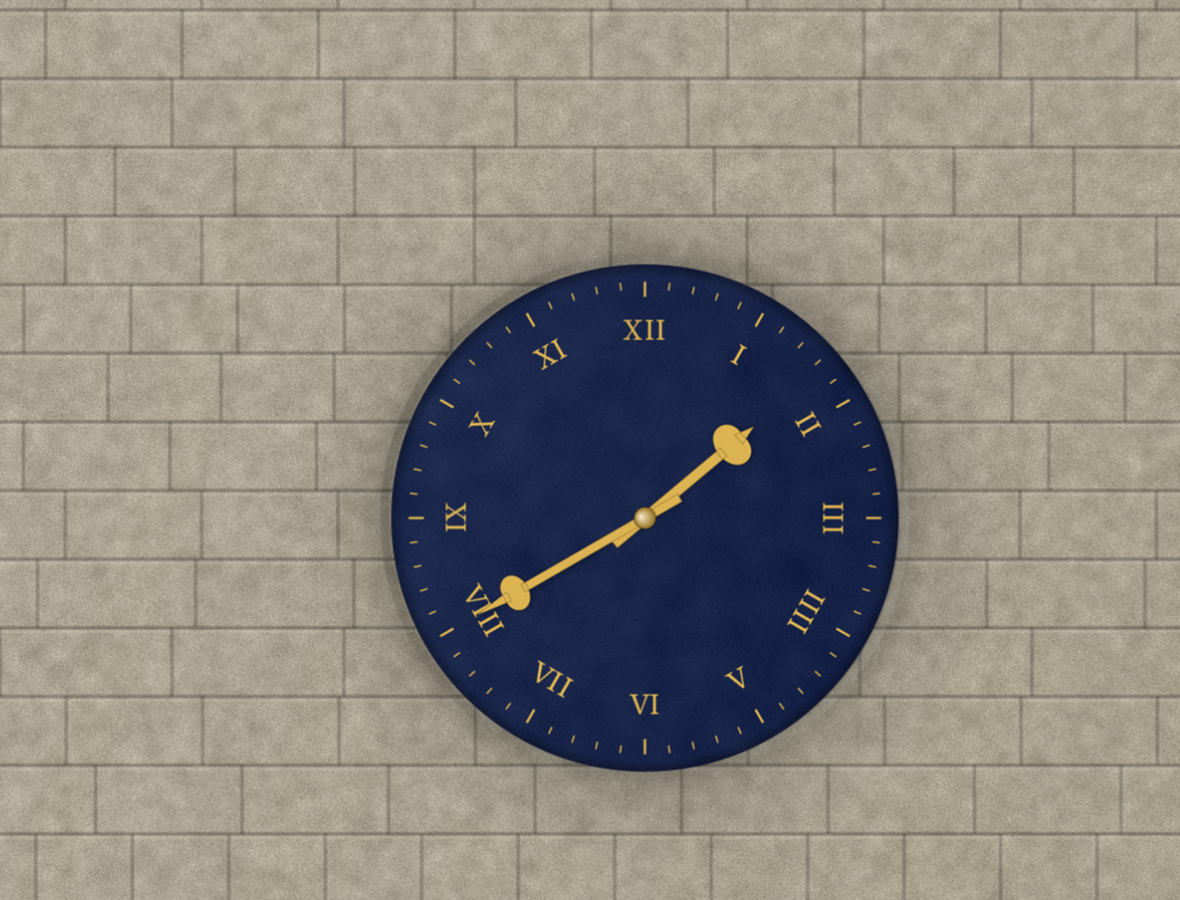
1:40
